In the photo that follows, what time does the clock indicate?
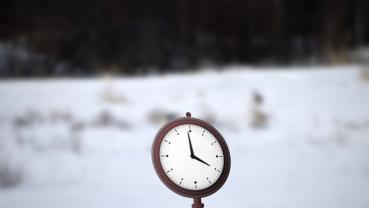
3:59
